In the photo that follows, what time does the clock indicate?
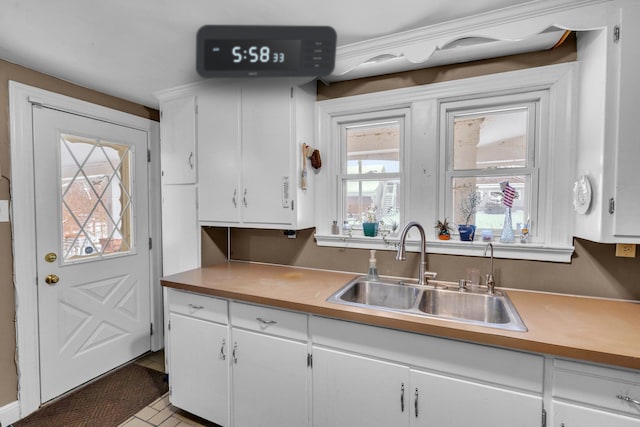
5:58
